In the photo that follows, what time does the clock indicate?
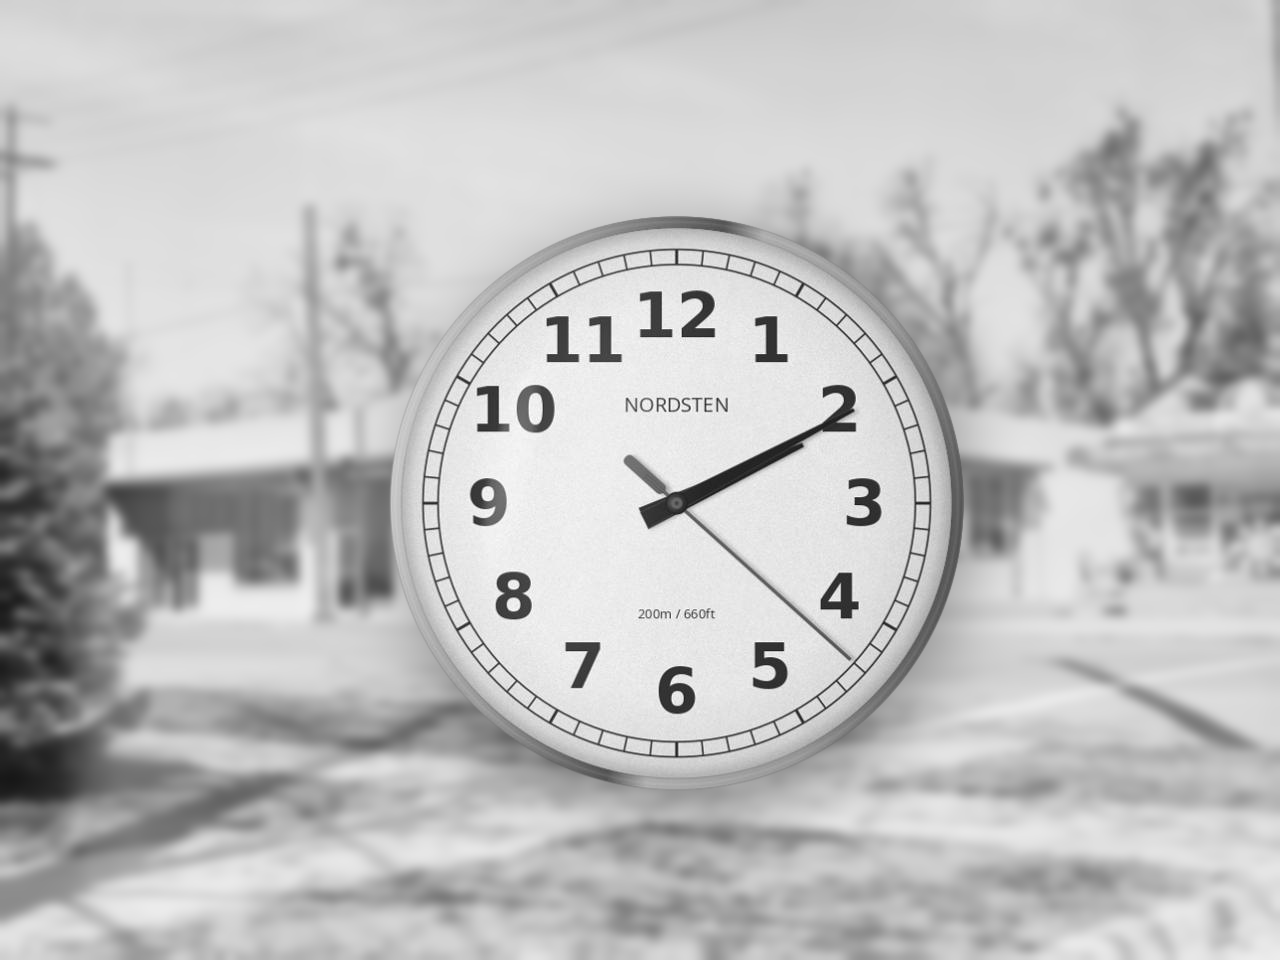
2:10:22
